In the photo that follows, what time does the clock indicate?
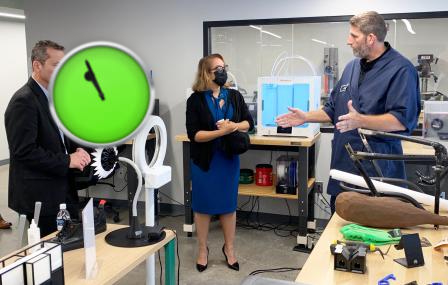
10:56
